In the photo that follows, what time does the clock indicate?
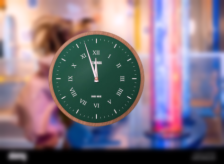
11:57
